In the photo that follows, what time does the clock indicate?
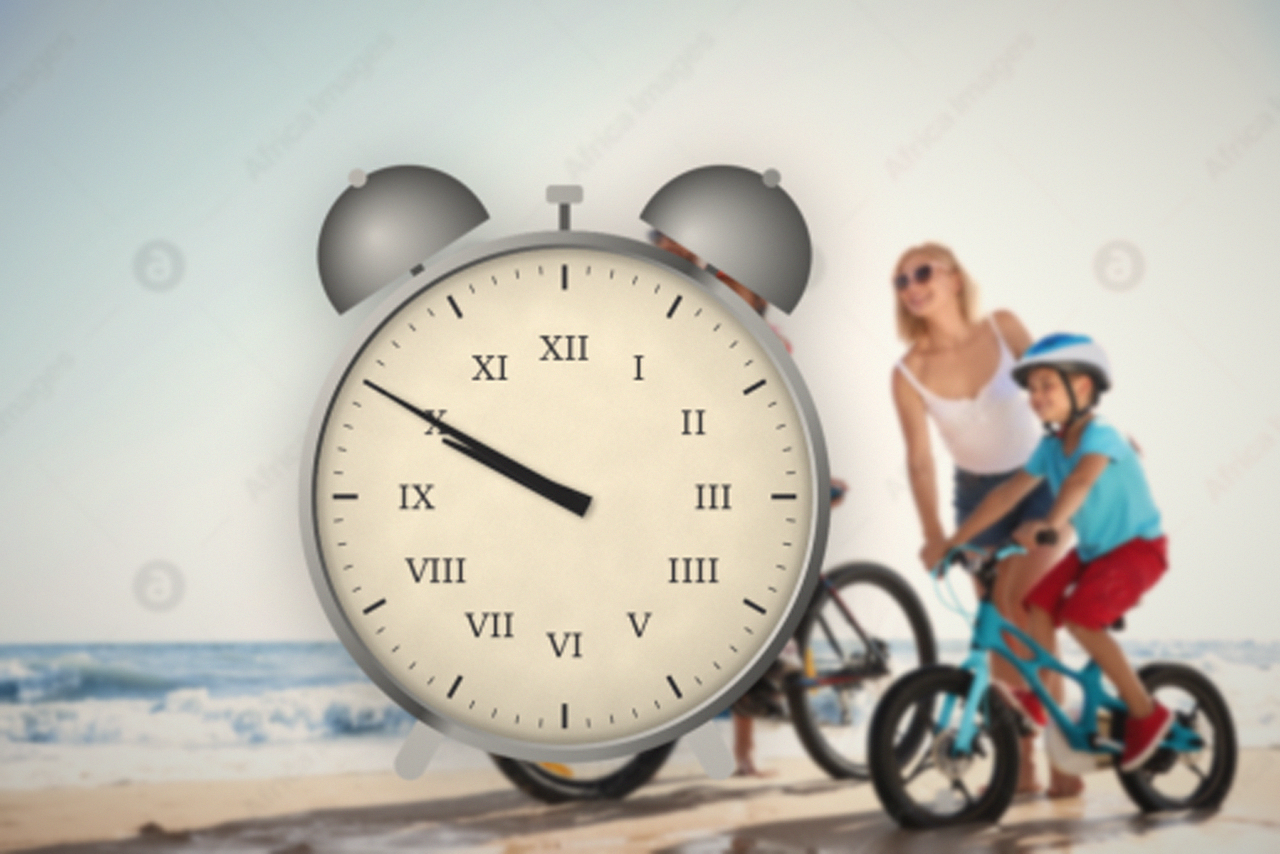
9:50
